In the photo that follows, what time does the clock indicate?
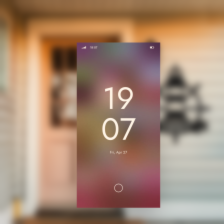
19:07
